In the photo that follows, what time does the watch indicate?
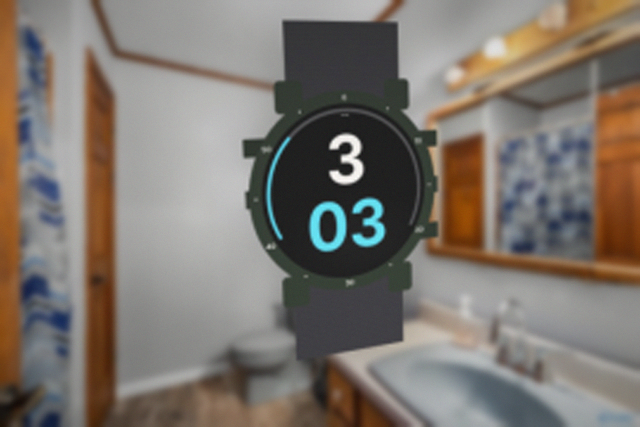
3:03
